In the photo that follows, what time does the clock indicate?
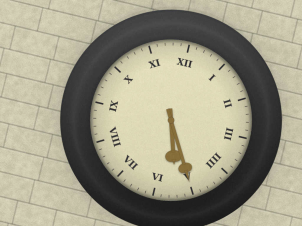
5:25
